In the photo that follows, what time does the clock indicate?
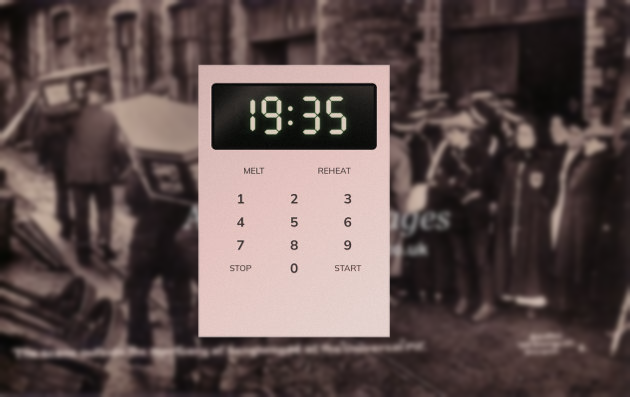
19:35
